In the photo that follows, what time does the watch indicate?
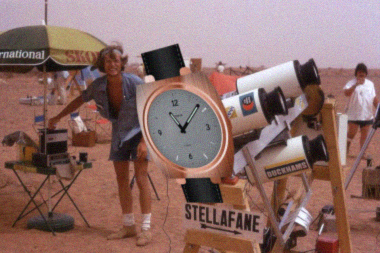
11:08
